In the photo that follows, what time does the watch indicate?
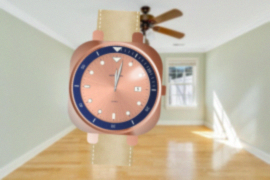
12:02
